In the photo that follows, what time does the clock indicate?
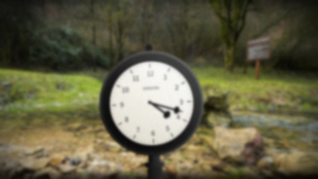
4:18
